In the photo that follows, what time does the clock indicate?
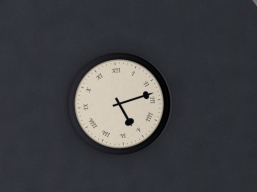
5:13
